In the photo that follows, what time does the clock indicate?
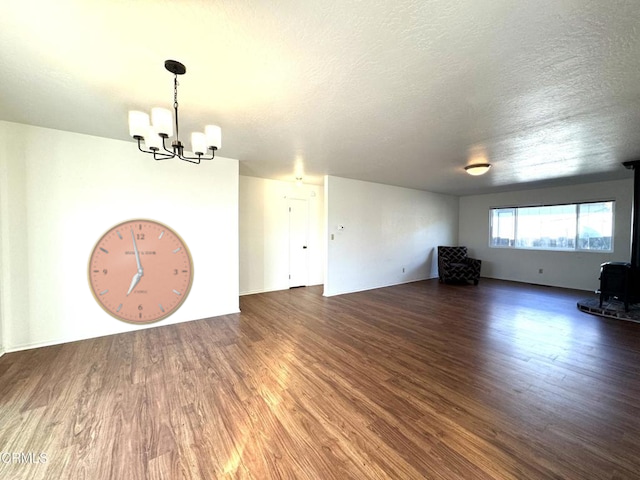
6:58
